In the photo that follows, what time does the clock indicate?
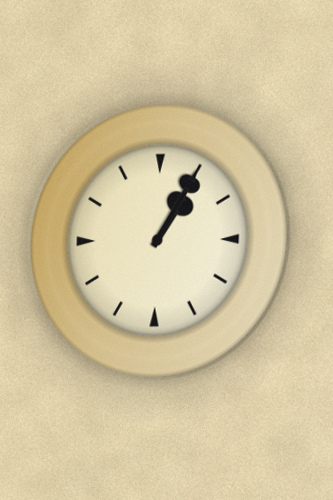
1:05
